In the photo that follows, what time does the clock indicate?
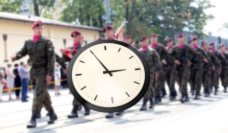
2:55
